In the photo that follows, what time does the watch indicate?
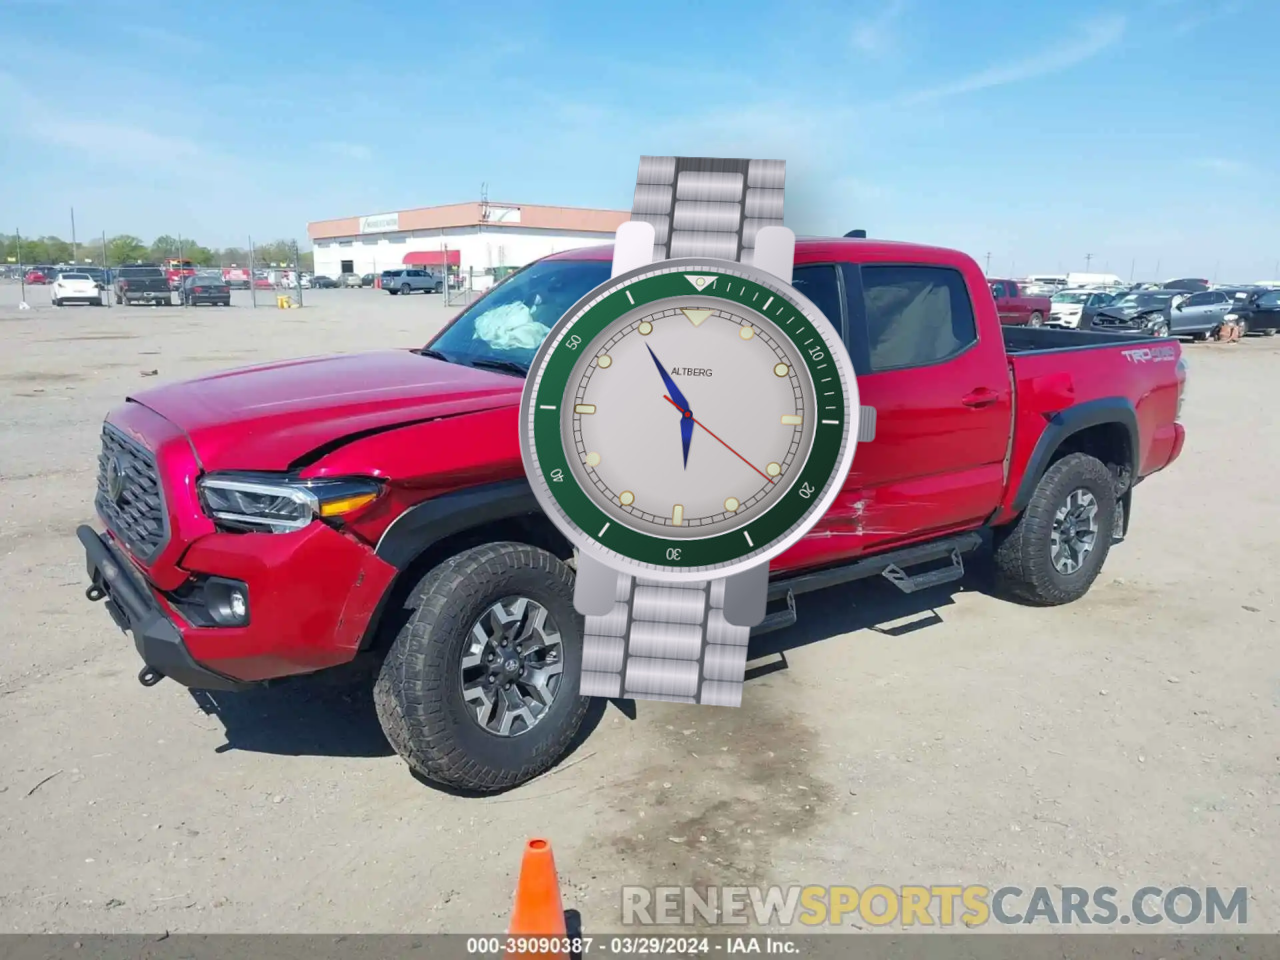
5:54:21
